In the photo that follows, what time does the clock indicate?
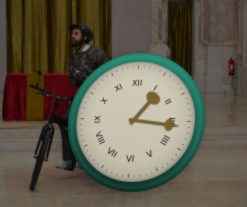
1:16
